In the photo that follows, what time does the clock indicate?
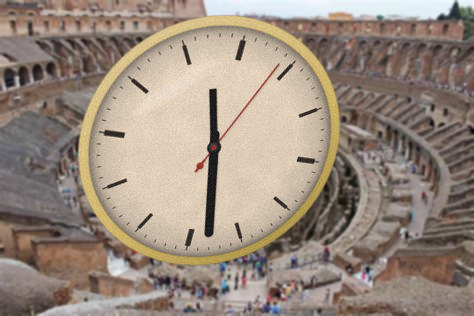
11:28:04
